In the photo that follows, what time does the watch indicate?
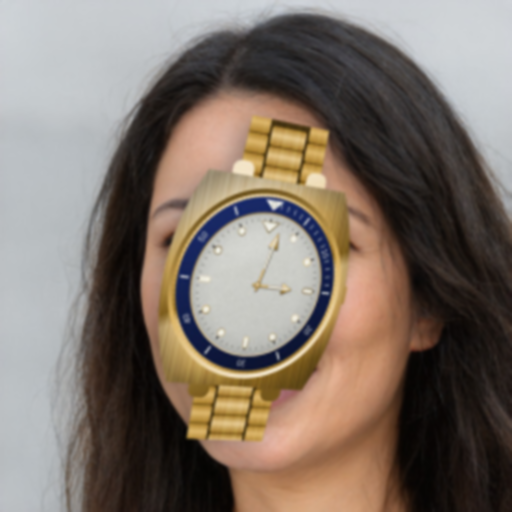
3:02
